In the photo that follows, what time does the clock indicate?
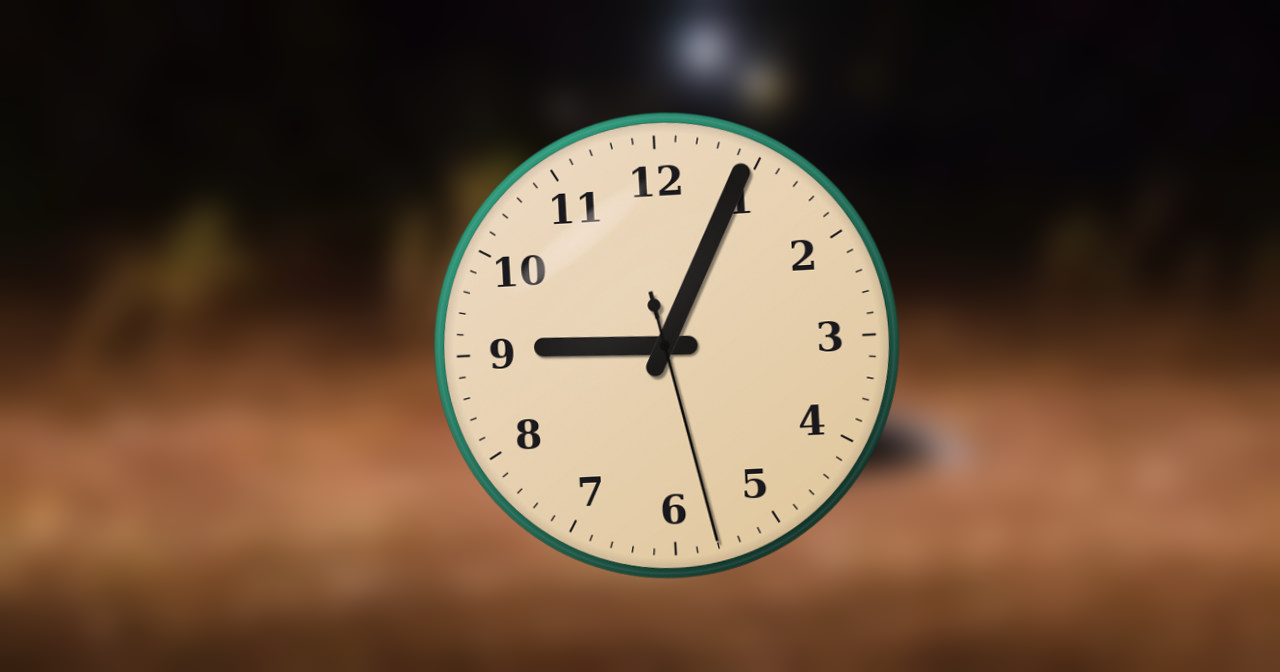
9:04:28
